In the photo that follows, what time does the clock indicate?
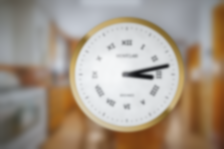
3:13
